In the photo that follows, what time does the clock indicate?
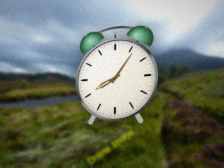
8:06
